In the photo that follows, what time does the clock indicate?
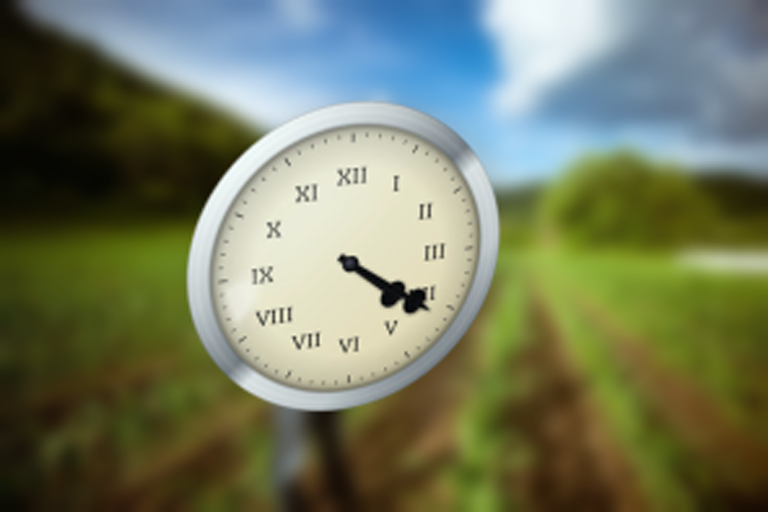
4:21
